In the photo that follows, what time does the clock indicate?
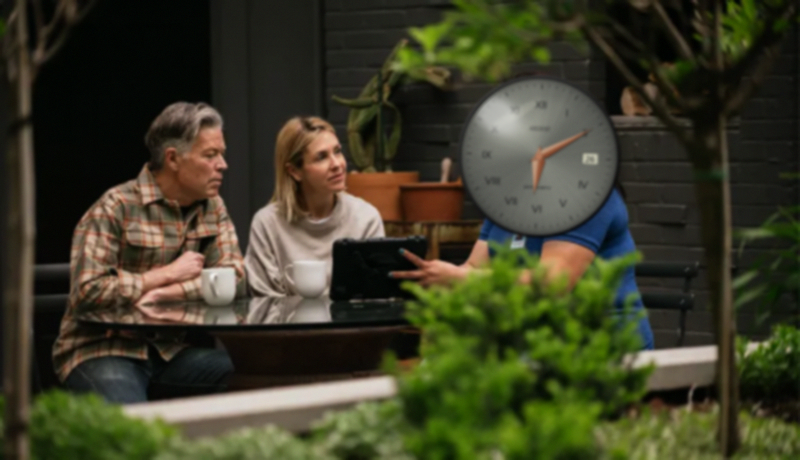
6:10
